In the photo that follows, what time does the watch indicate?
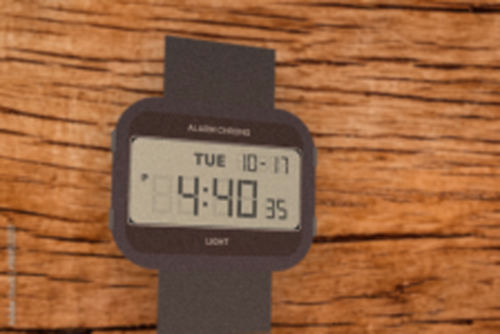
4:40:35
